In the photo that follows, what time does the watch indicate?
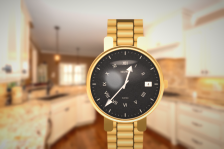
12:37
